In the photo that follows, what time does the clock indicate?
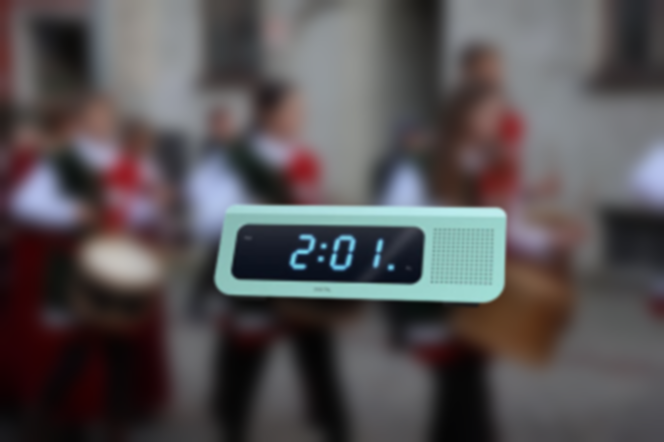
2:01
